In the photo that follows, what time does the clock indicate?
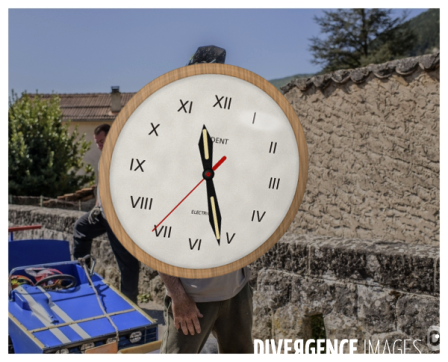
11:26:36
